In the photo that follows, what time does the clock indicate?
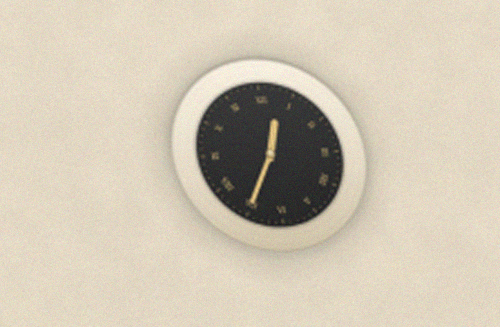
12:35
